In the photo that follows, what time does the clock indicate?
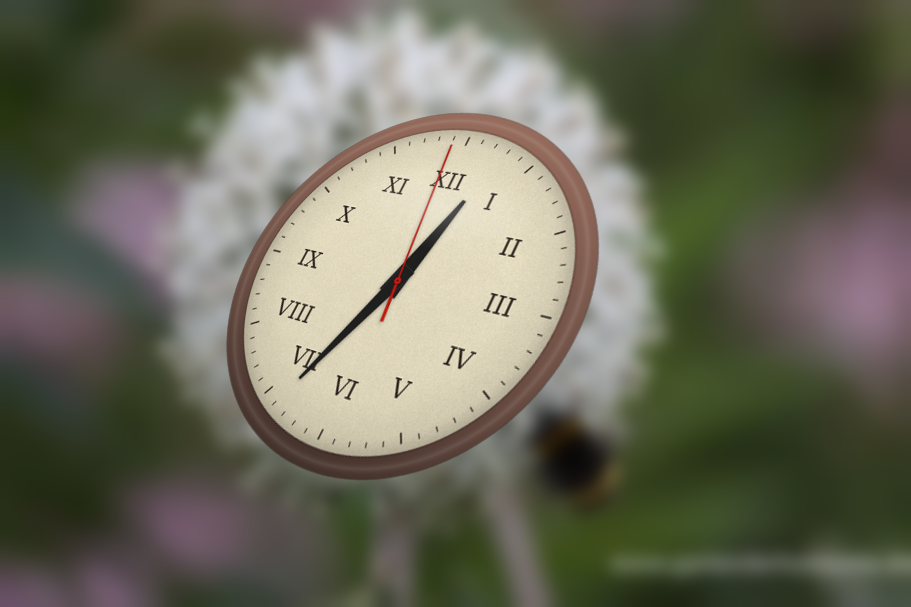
12:33:59
